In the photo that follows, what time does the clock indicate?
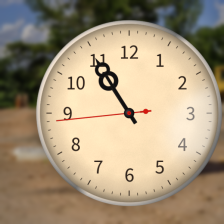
10:54:44
